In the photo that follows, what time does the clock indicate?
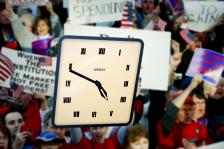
4:49
